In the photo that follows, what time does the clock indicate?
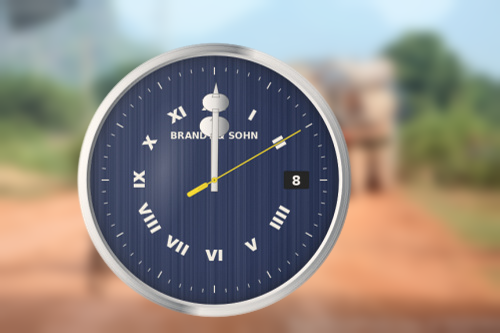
12:00:10
